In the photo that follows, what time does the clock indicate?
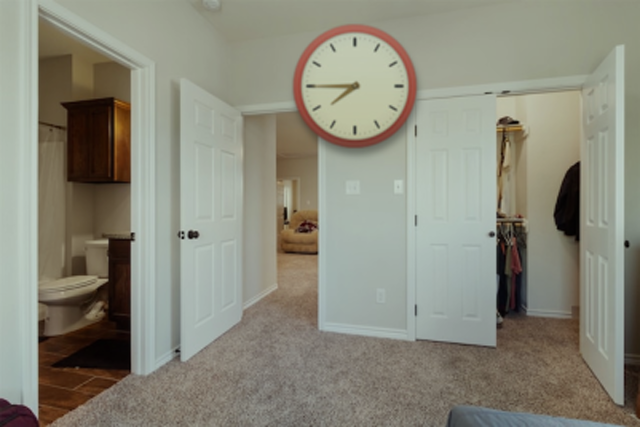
7:45
